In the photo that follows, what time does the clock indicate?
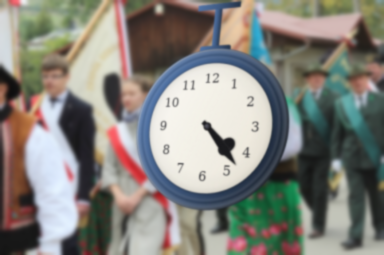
4:23
